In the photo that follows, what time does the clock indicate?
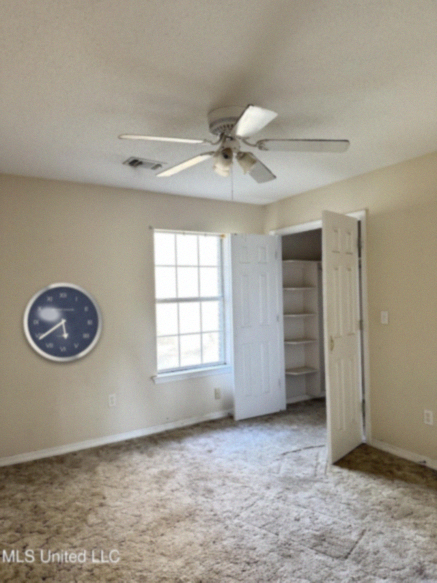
5:39
